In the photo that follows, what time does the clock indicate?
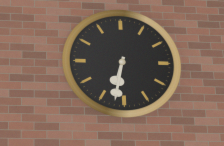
6:32
